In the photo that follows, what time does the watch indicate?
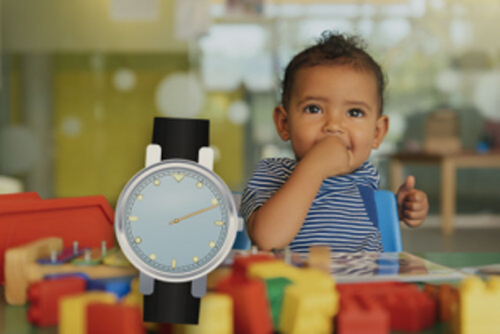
2:11
